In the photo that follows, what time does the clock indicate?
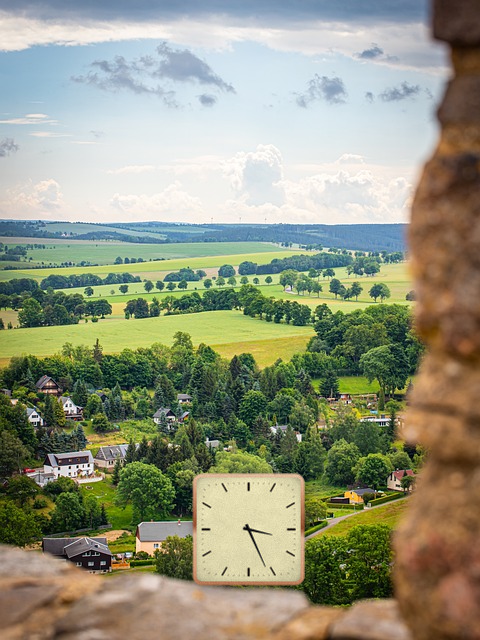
3:26
